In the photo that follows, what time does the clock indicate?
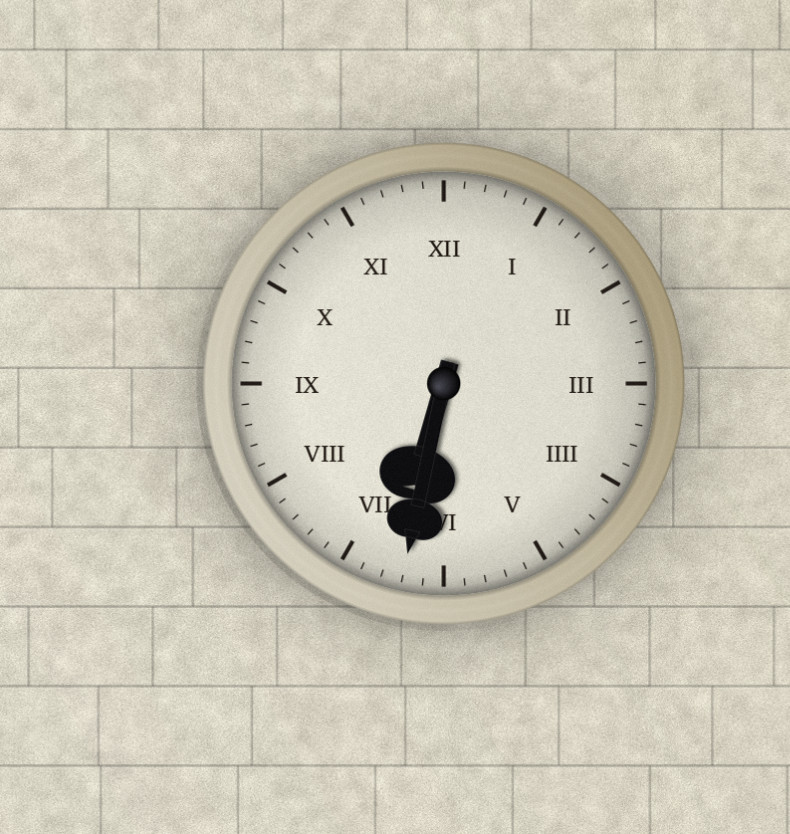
6:32
